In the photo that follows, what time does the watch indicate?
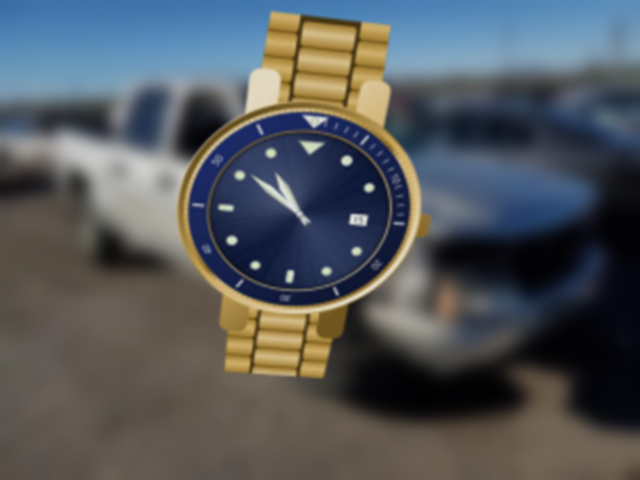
10:51
